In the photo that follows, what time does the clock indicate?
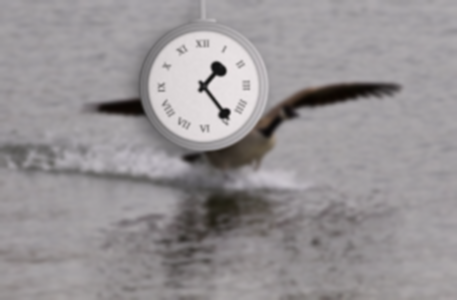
1:24
